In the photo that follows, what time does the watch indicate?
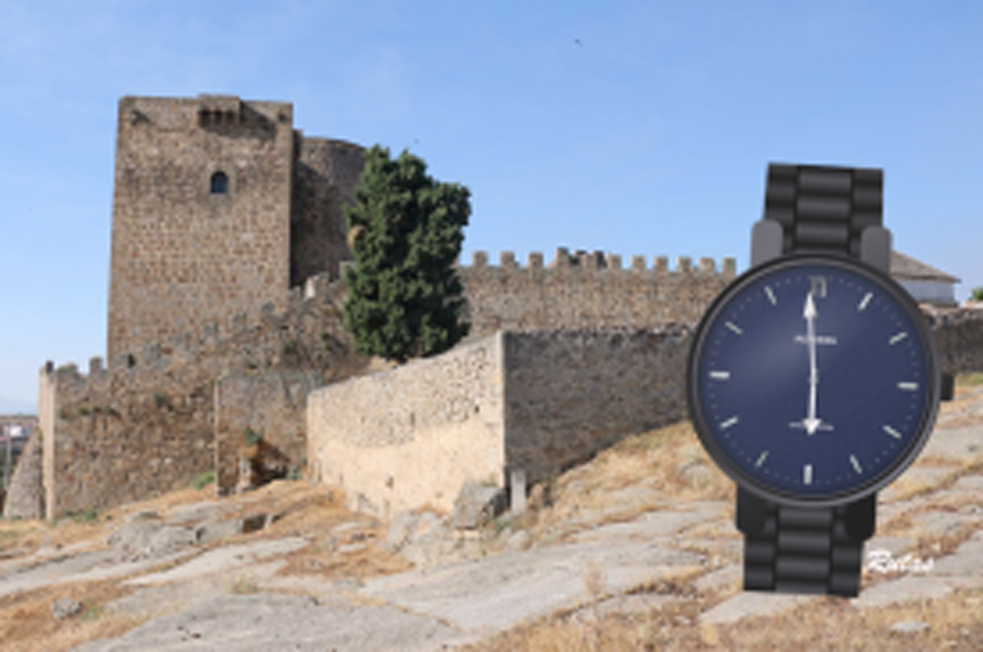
5:59
